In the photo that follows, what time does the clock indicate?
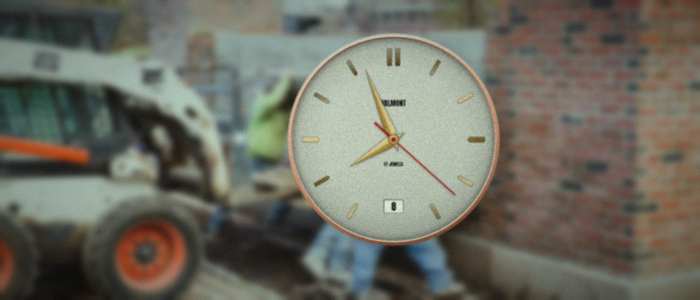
7:56:22
